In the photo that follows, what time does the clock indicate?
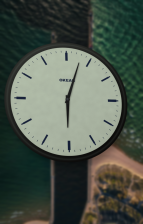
6:03
